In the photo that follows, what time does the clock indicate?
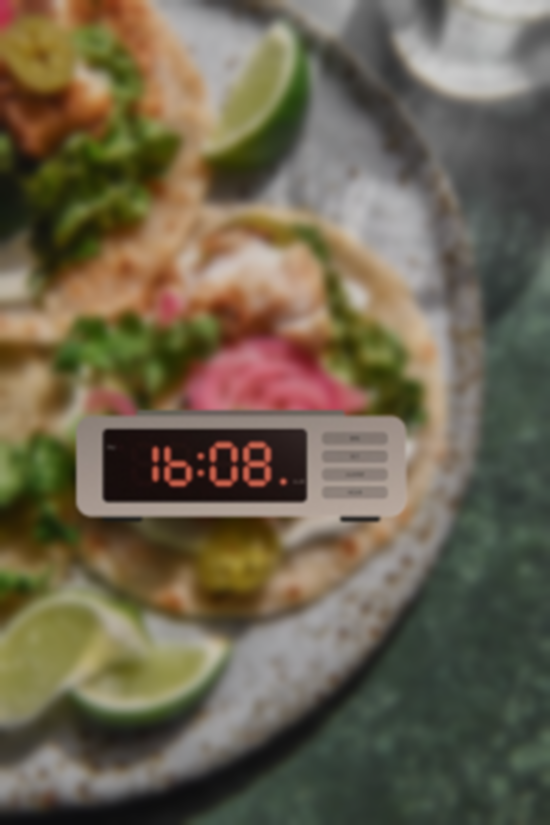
16:08
